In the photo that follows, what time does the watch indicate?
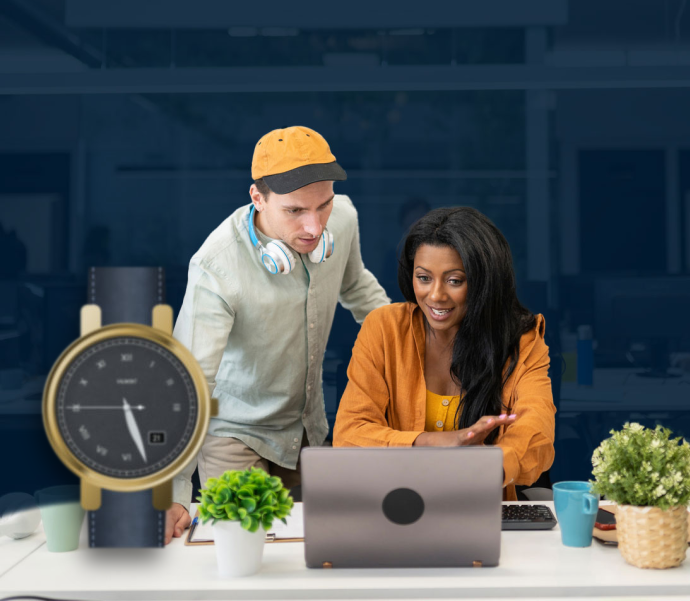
5:26:45
